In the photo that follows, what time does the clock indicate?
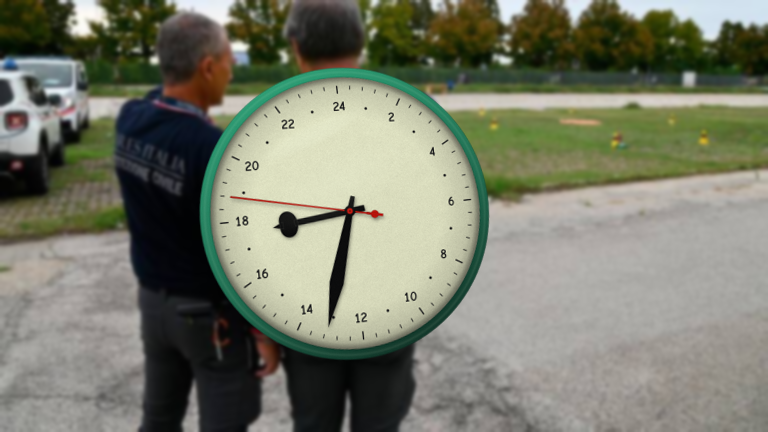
17:32:47
